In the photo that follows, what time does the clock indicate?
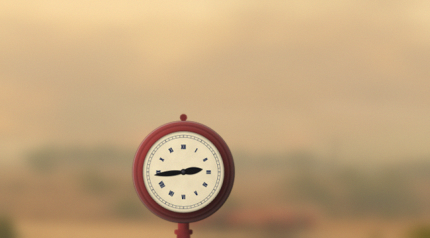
2:44
